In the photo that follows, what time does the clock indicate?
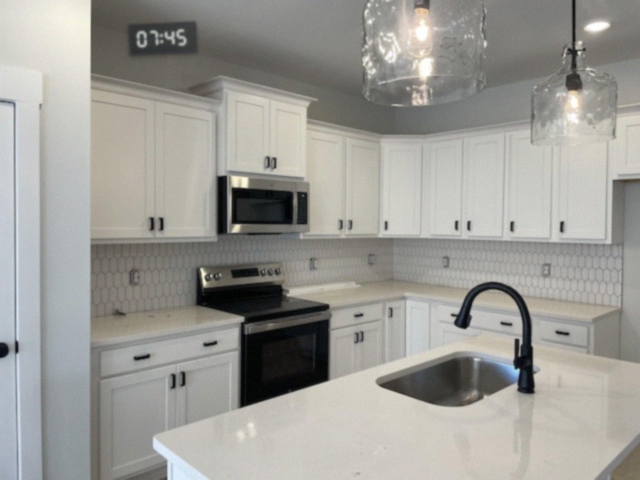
7:45
